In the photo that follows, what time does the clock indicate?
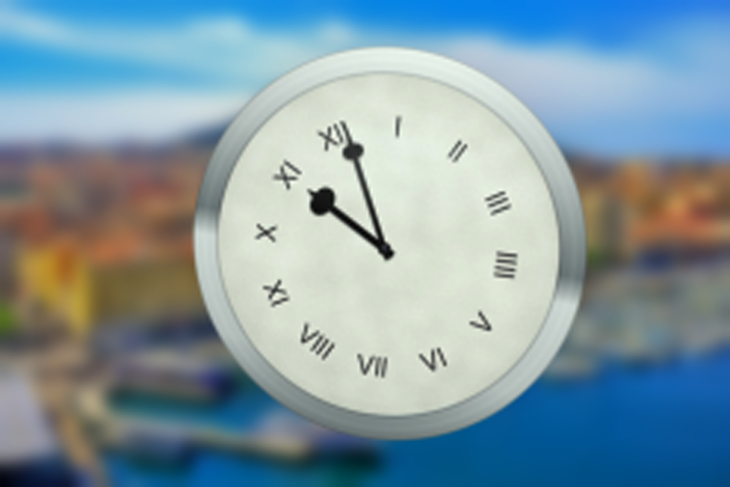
11:01
